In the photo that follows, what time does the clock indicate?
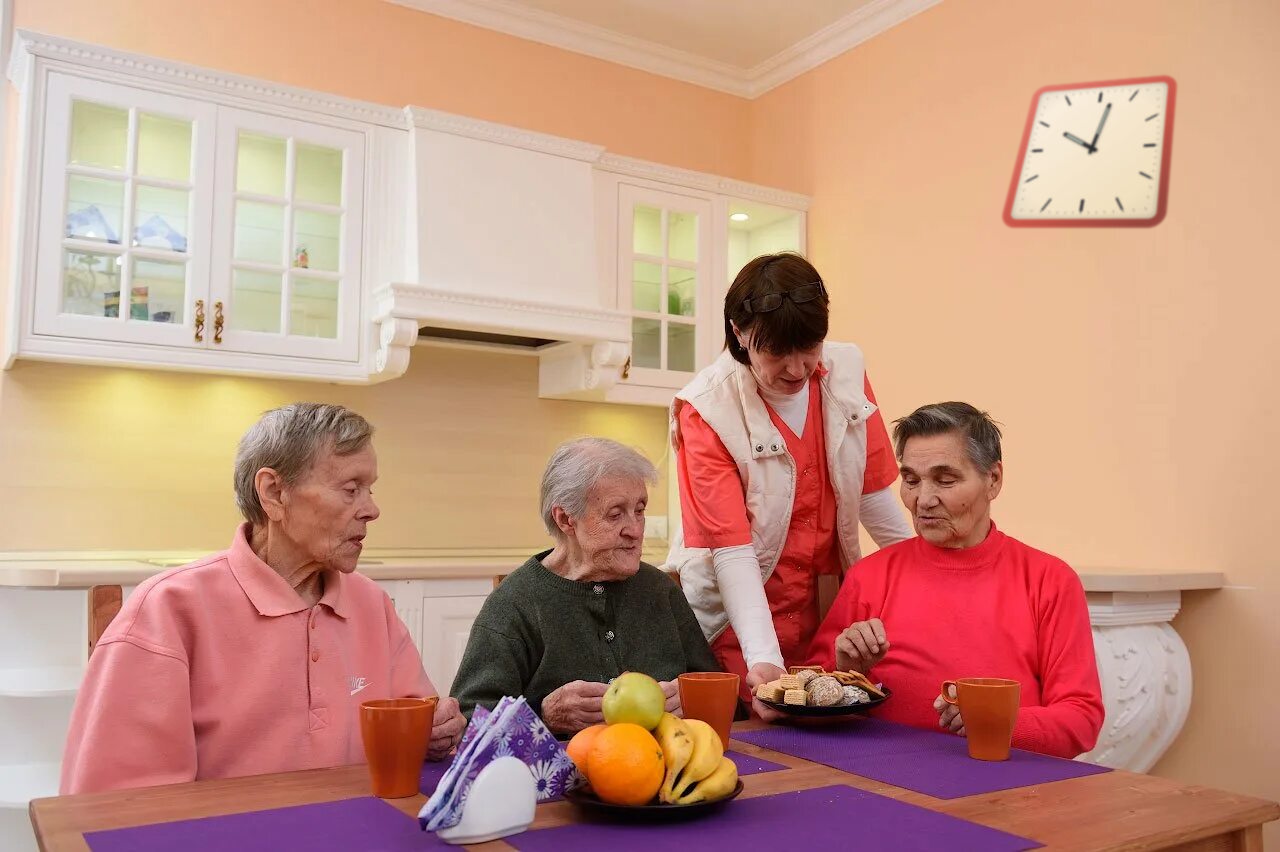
10:02
